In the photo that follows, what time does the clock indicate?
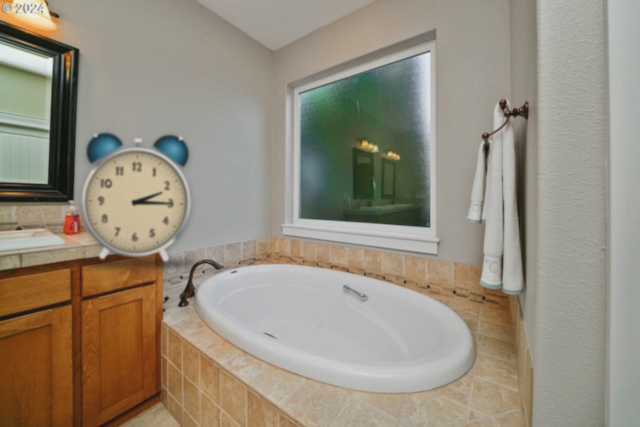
2:15
